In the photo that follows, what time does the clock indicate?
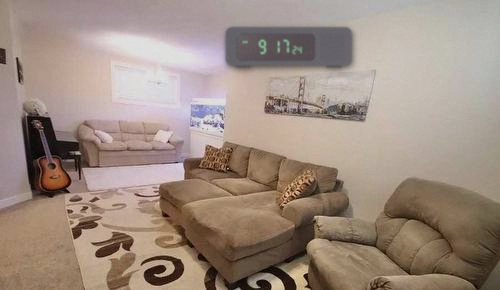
9:17
